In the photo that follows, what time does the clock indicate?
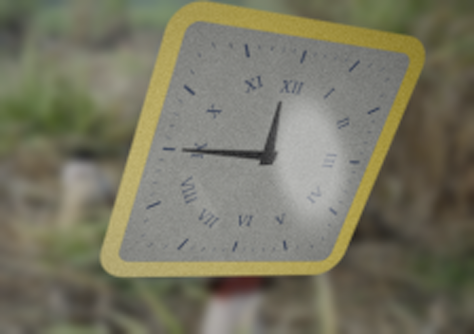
11:45
